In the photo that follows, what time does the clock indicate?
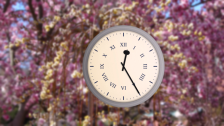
12:25
